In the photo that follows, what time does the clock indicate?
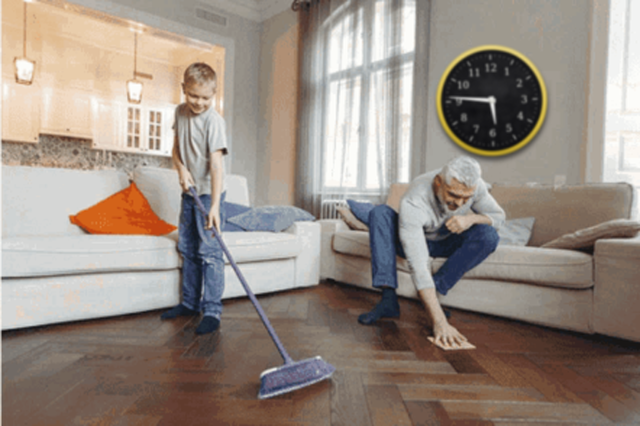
5:46
